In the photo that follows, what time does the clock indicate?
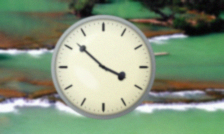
3:52
